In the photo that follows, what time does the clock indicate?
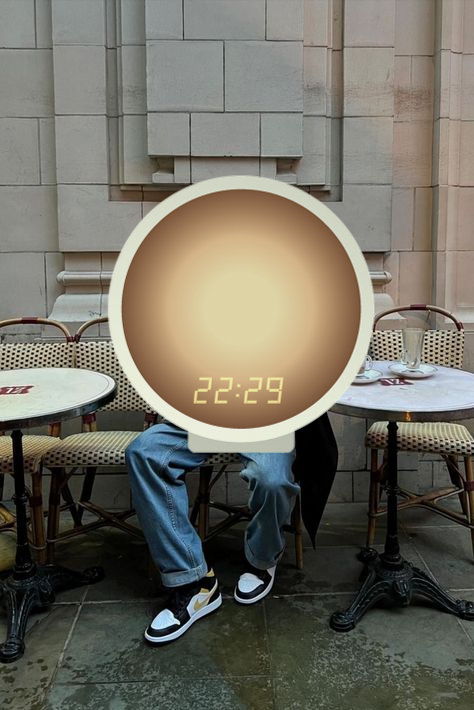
22:29
